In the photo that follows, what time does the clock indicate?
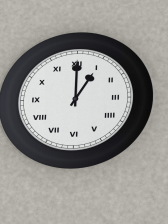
1:00
